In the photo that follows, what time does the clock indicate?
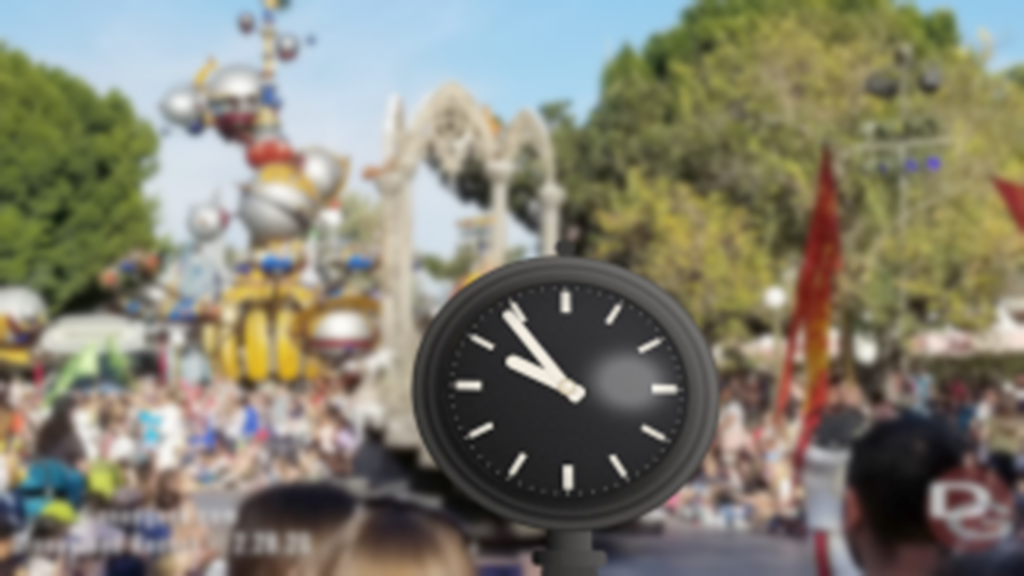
9:54
